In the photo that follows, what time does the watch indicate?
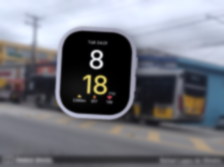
8:18
